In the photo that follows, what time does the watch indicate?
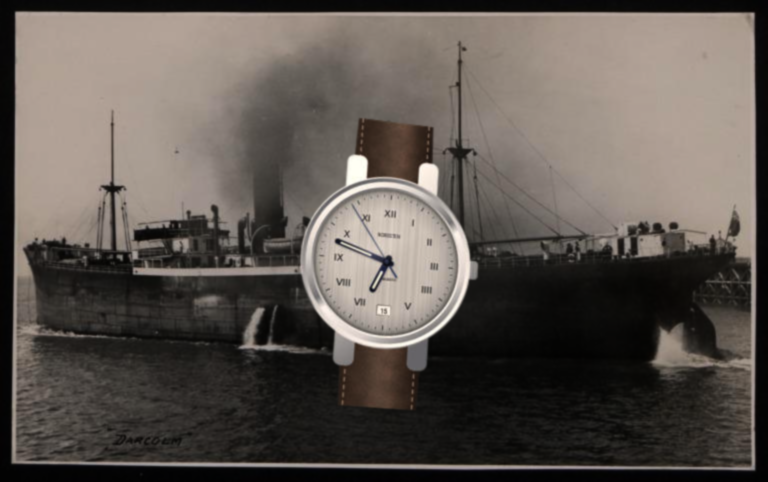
6:47:54
